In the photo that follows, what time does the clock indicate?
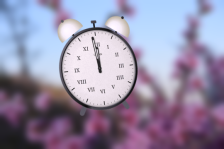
11:59
